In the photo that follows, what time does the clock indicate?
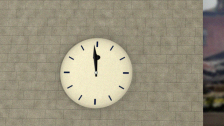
11:59
